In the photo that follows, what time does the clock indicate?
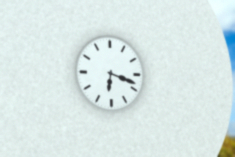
6:18
